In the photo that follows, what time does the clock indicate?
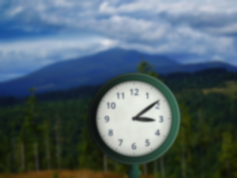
3:09
